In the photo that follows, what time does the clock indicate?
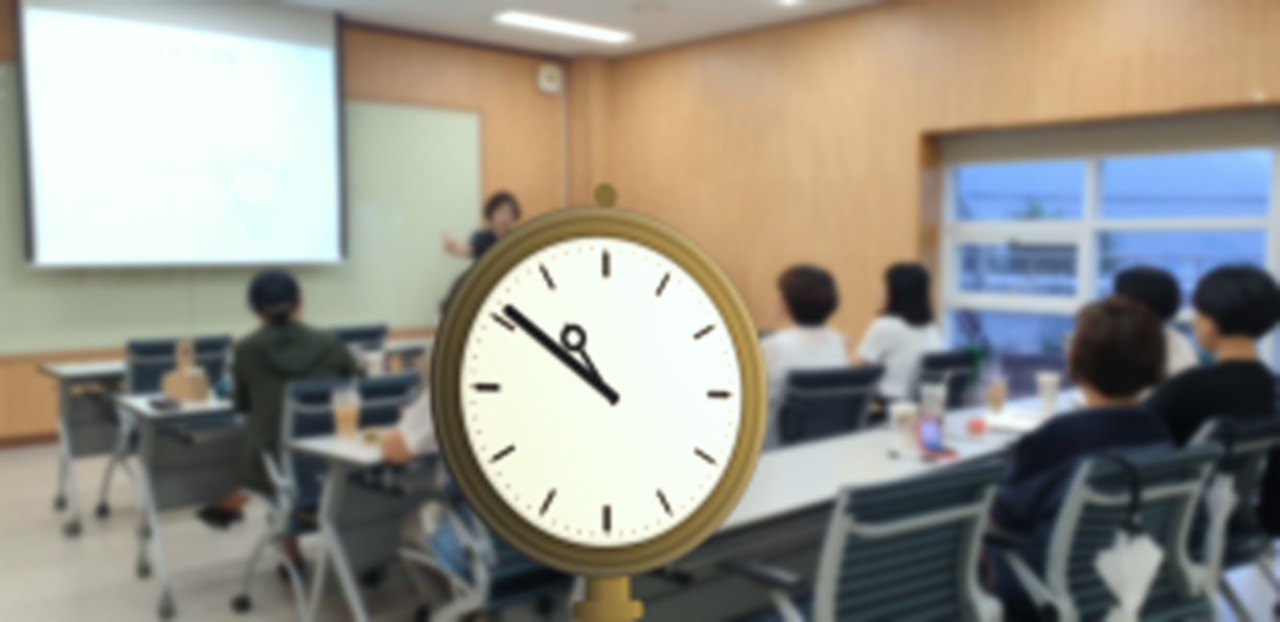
10:51
